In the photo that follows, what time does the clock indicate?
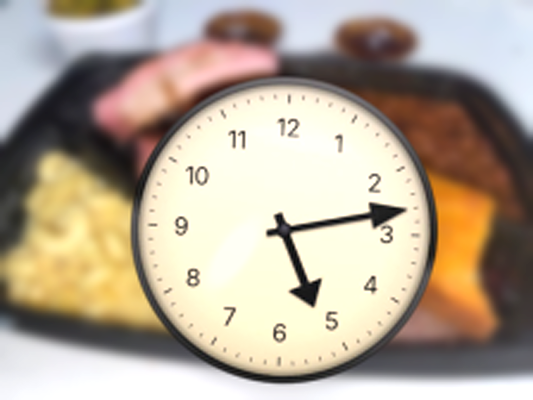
5:13
